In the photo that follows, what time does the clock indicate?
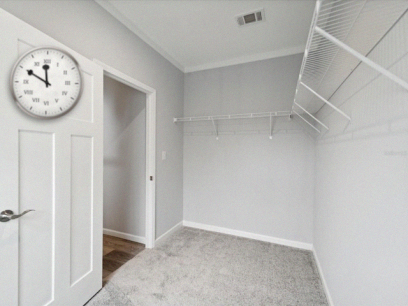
11:50
